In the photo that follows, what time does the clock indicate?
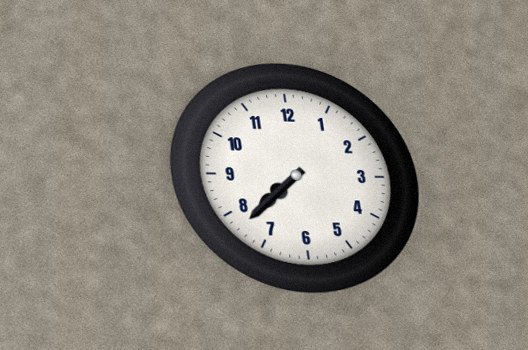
7:38
